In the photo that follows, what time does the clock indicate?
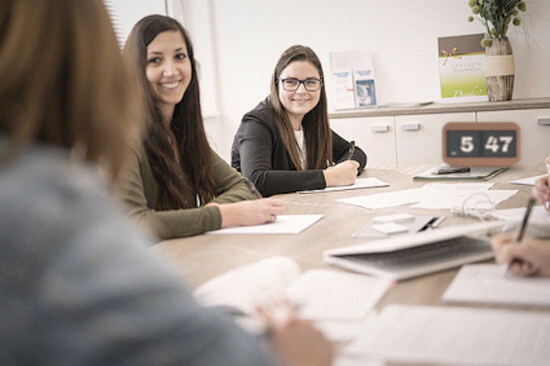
5:47
